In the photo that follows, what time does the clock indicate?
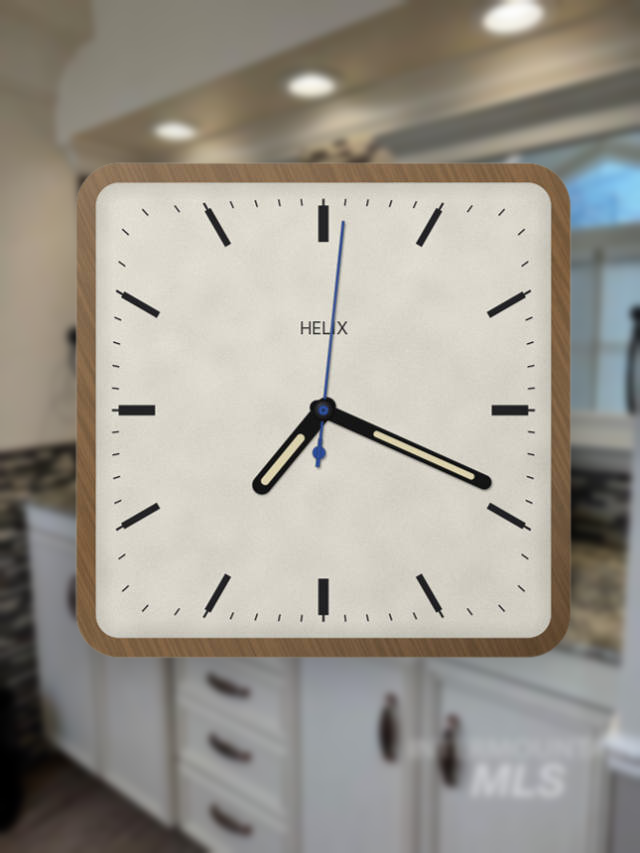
7:19:01
